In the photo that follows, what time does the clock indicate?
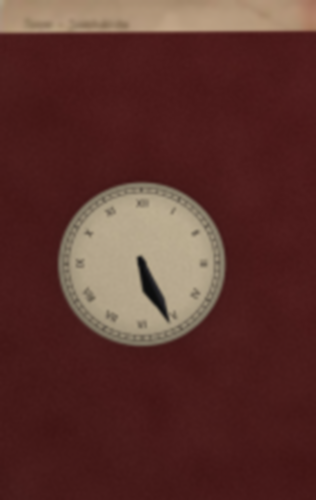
5:26
